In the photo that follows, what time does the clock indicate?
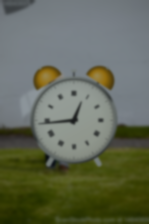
12:44
